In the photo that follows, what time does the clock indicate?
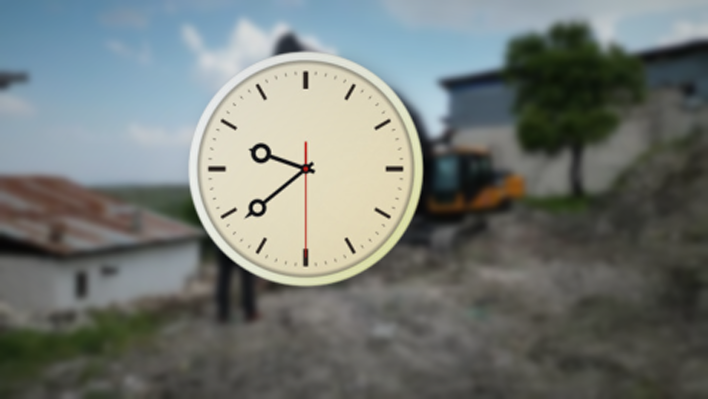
9:38:30
